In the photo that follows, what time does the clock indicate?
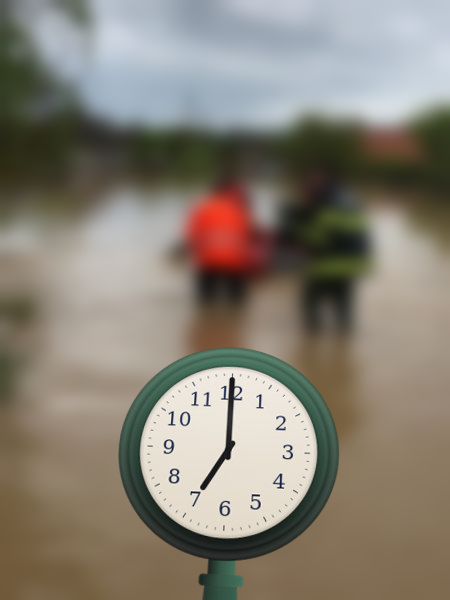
7:00
